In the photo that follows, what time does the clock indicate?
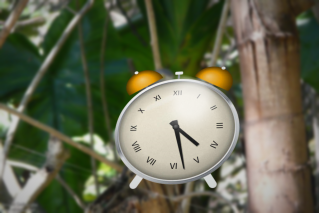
4:28
